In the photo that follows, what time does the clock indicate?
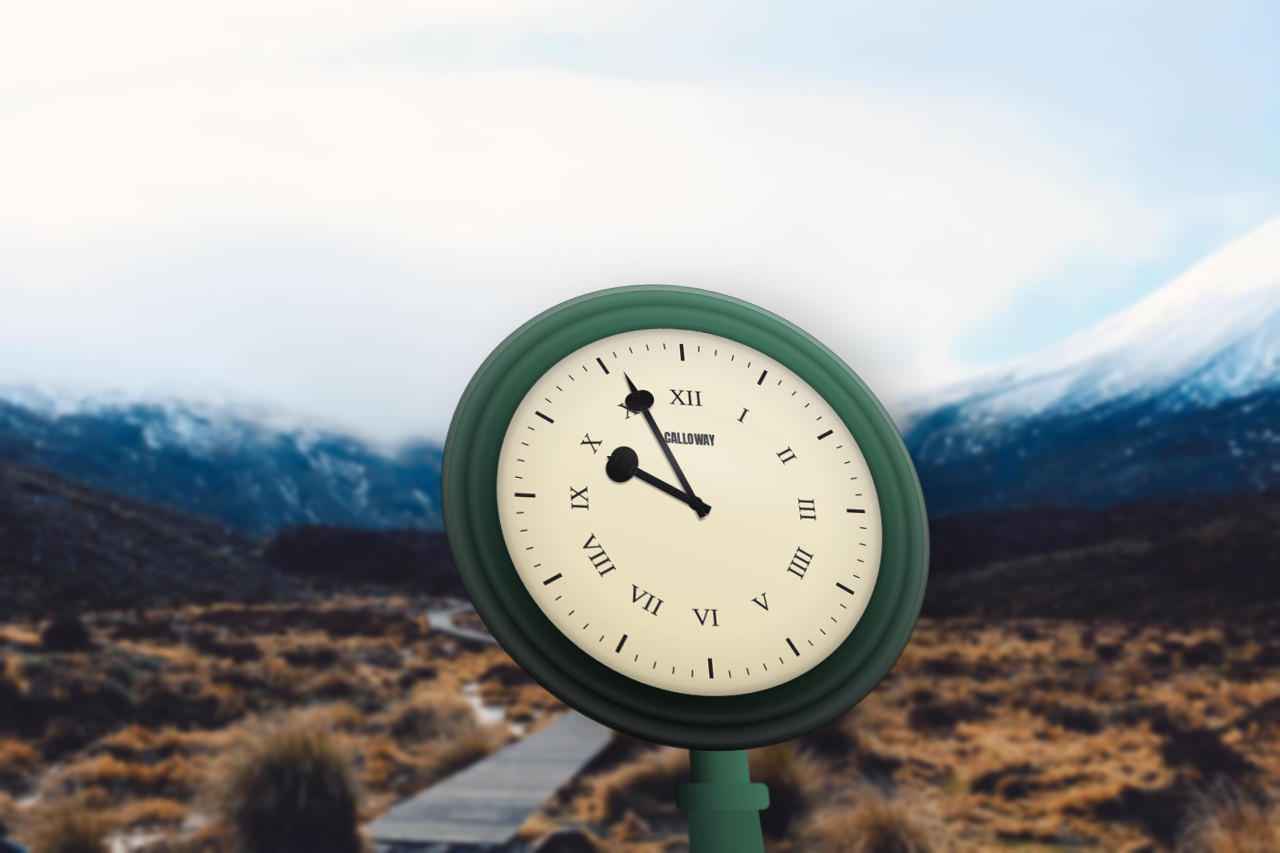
9:56
